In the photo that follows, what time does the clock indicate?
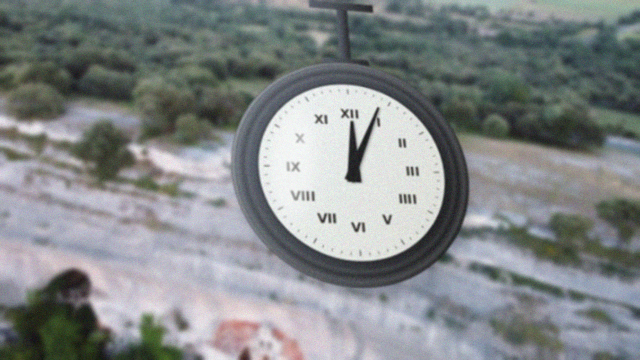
12:04
